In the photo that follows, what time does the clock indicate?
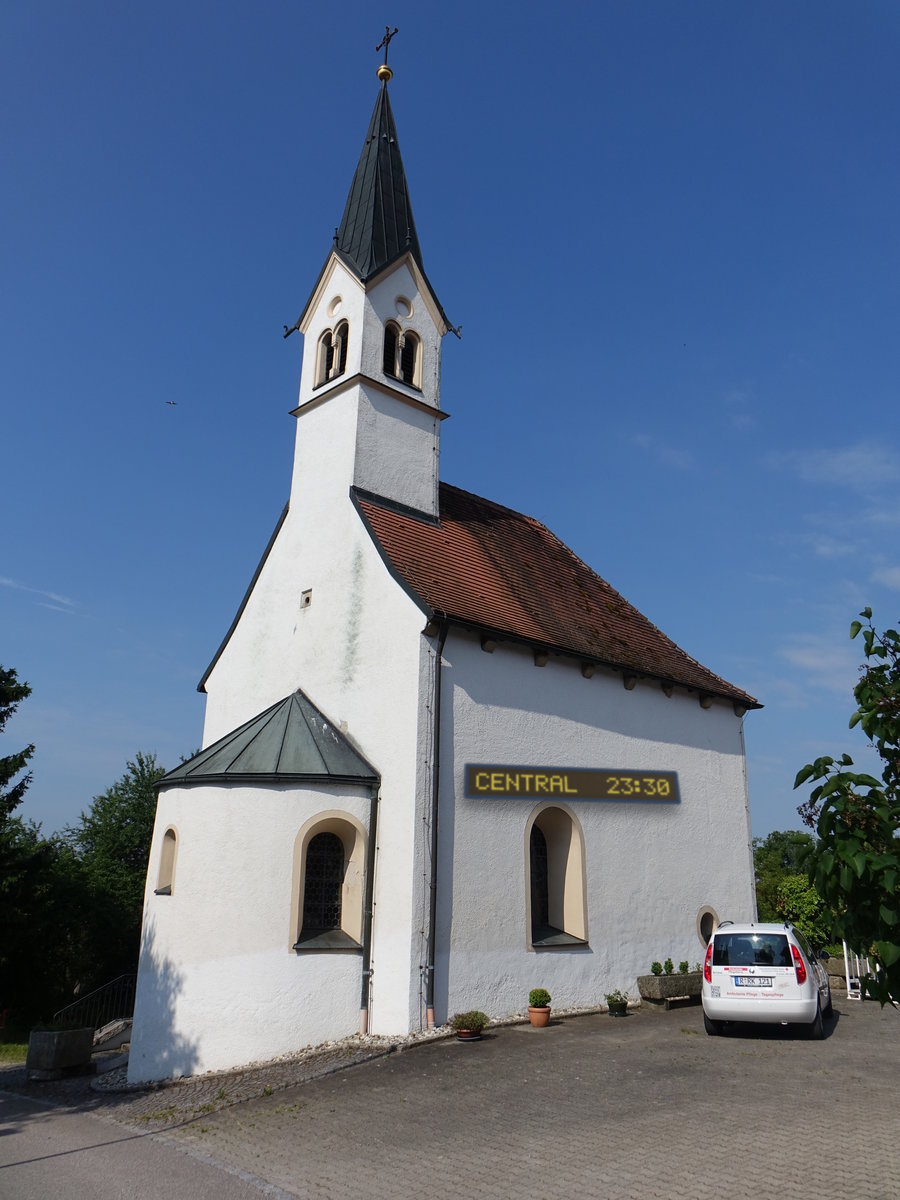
23:30
